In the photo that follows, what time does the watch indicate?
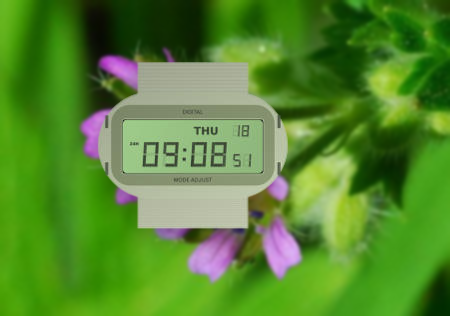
9:08:51
